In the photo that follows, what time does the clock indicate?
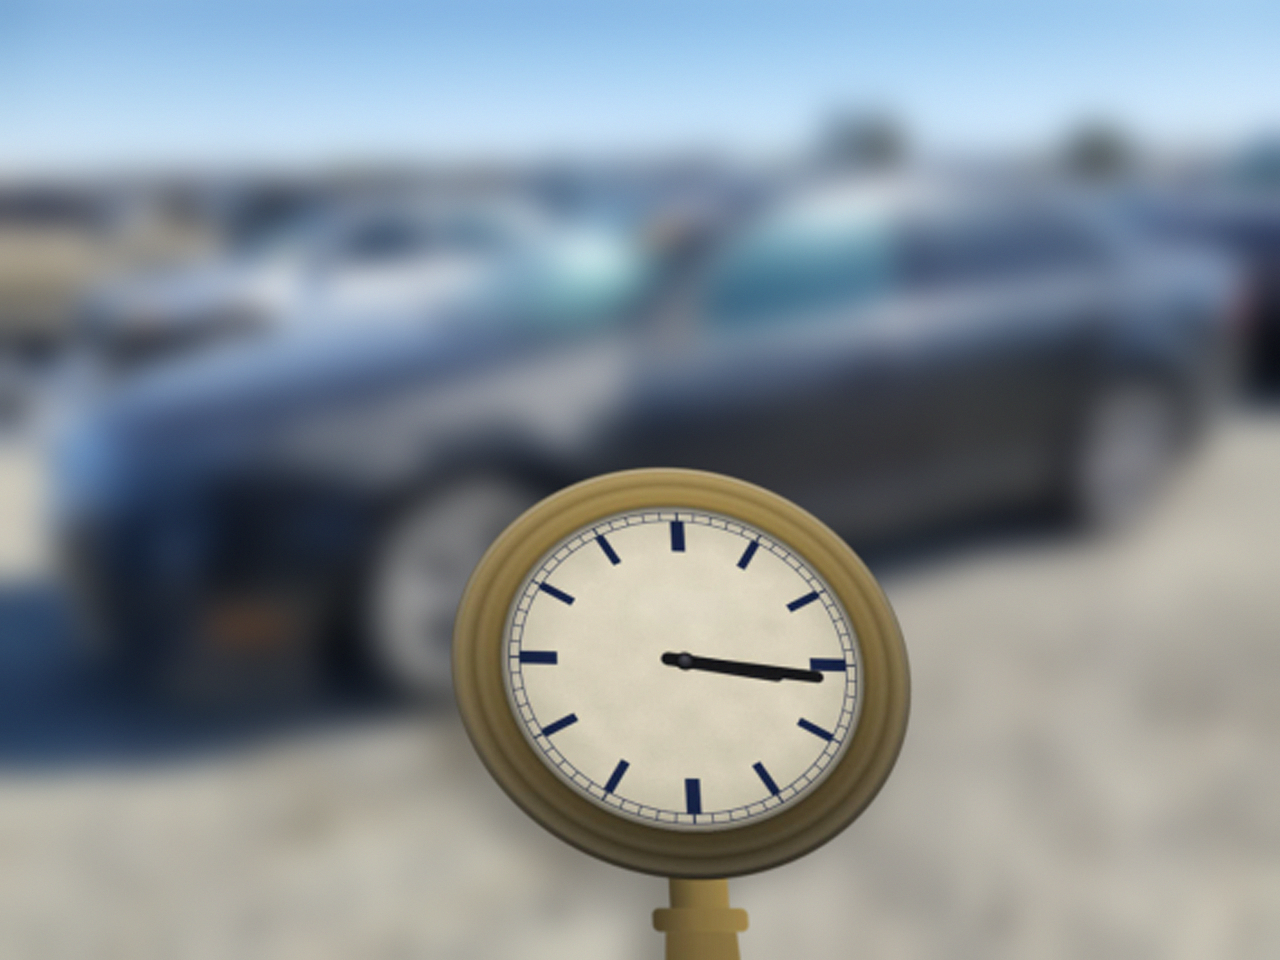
3:16
